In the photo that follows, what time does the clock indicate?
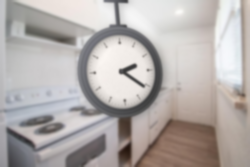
2:21
